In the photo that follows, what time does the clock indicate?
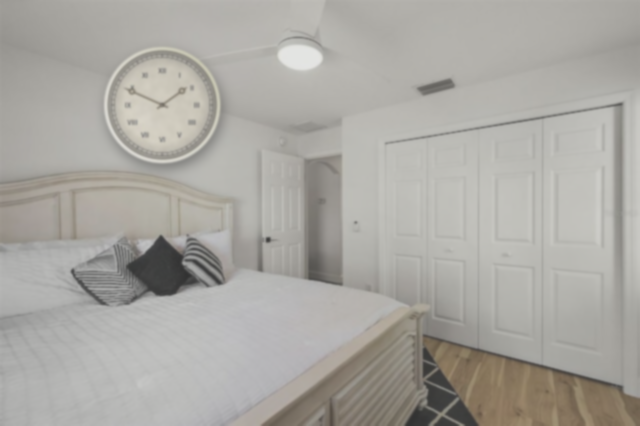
1:49
